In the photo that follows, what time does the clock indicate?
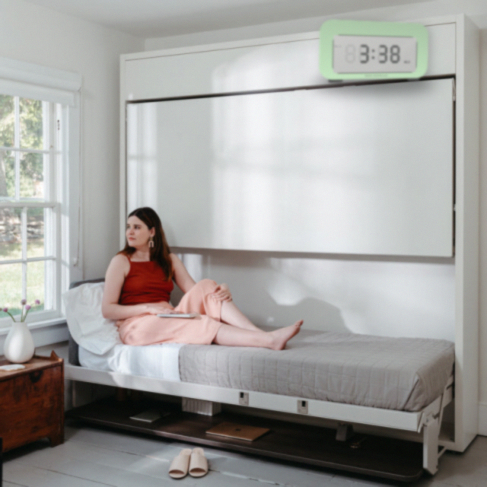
3:38
